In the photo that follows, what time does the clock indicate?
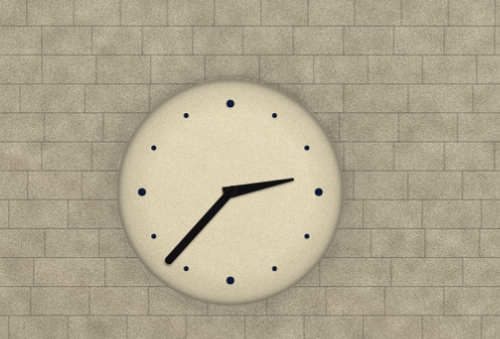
2:37
